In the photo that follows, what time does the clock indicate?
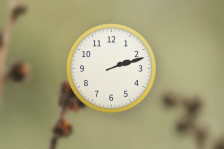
2:12
